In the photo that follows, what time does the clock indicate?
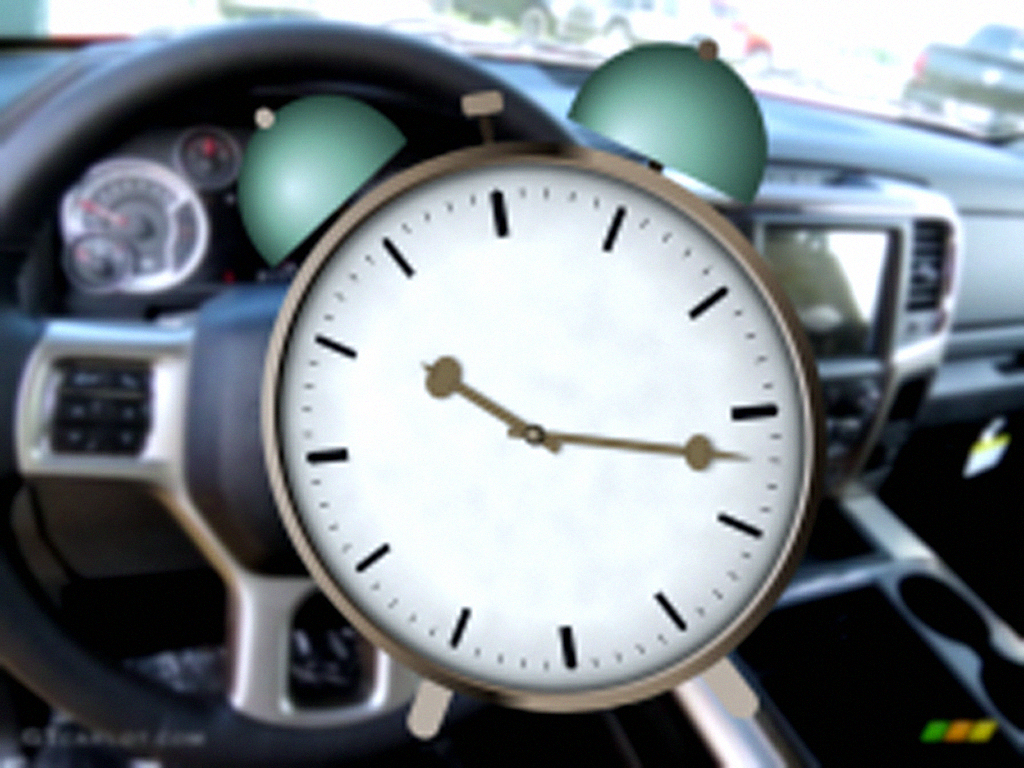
10:17
